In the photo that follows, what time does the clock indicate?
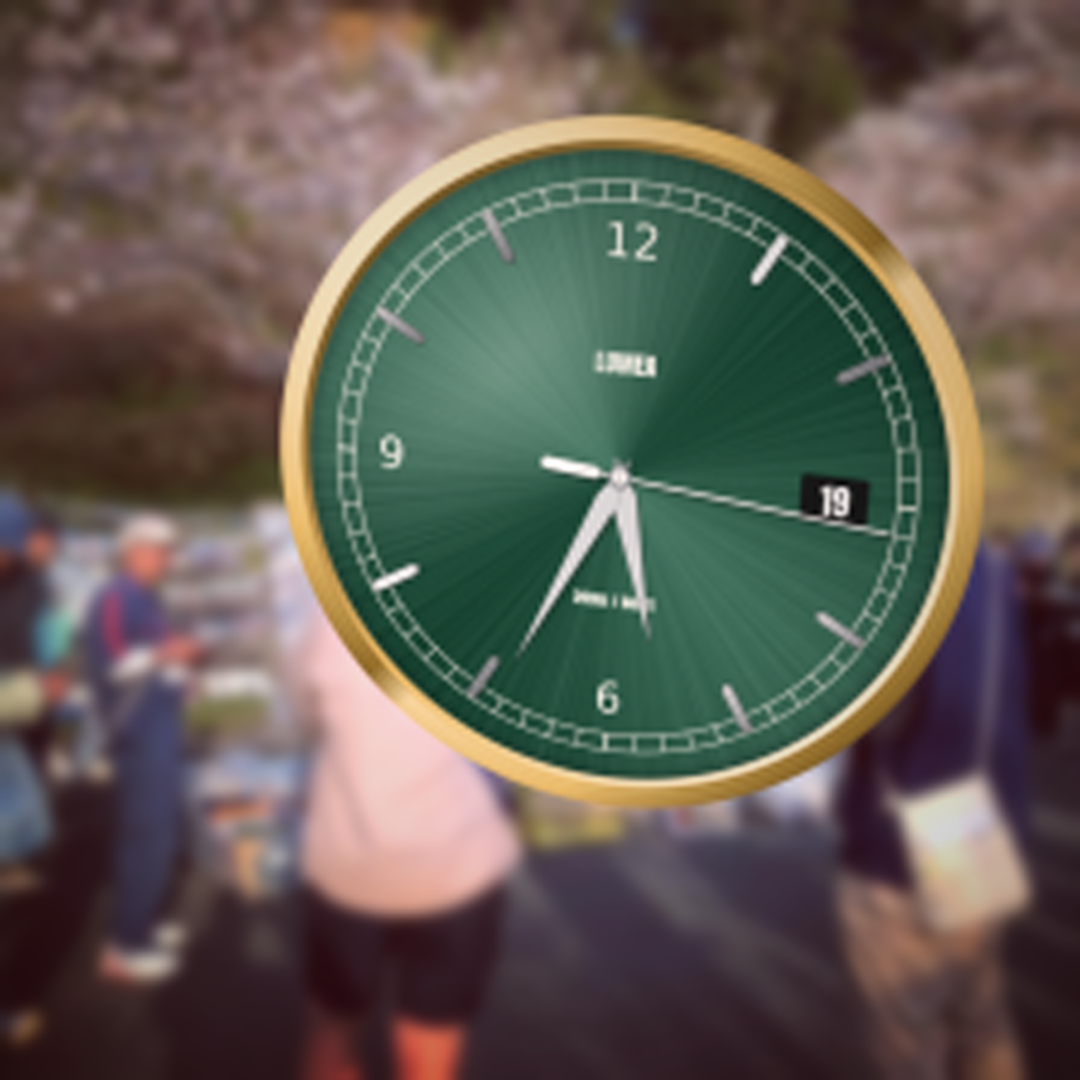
5:34:16
